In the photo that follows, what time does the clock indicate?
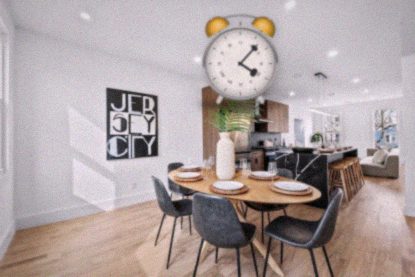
4:07
